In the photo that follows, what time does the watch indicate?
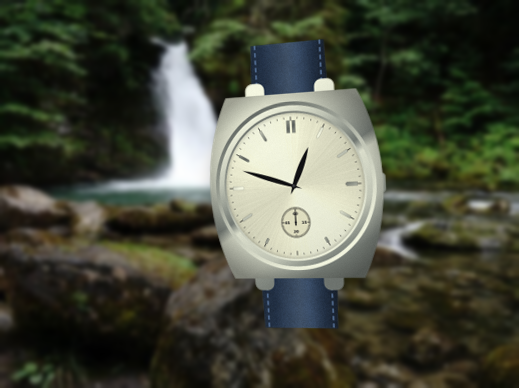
12:48
